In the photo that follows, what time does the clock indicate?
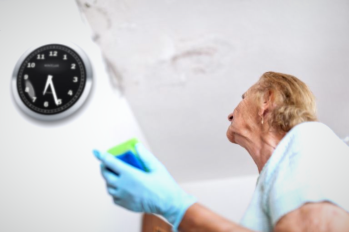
6:26
